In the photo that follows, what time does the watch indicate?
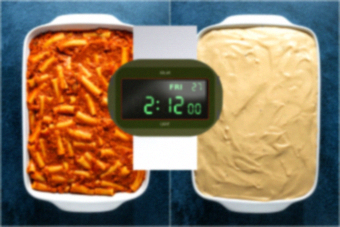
2:12:00
